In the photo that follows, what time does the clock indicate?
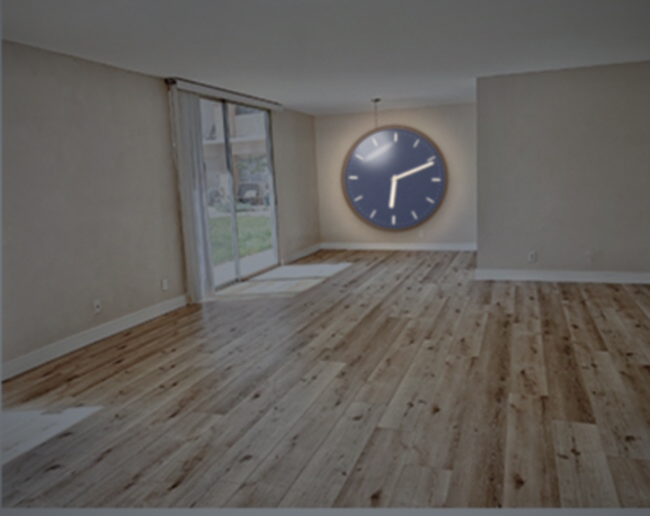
6:11
